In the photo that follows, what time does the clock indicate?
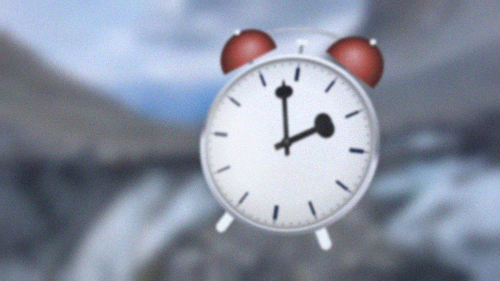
1:58
